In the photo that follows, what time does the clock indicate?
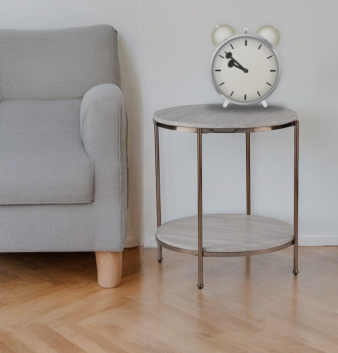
9:52
